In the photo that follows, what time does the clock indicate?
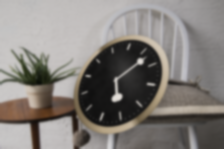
5:07
